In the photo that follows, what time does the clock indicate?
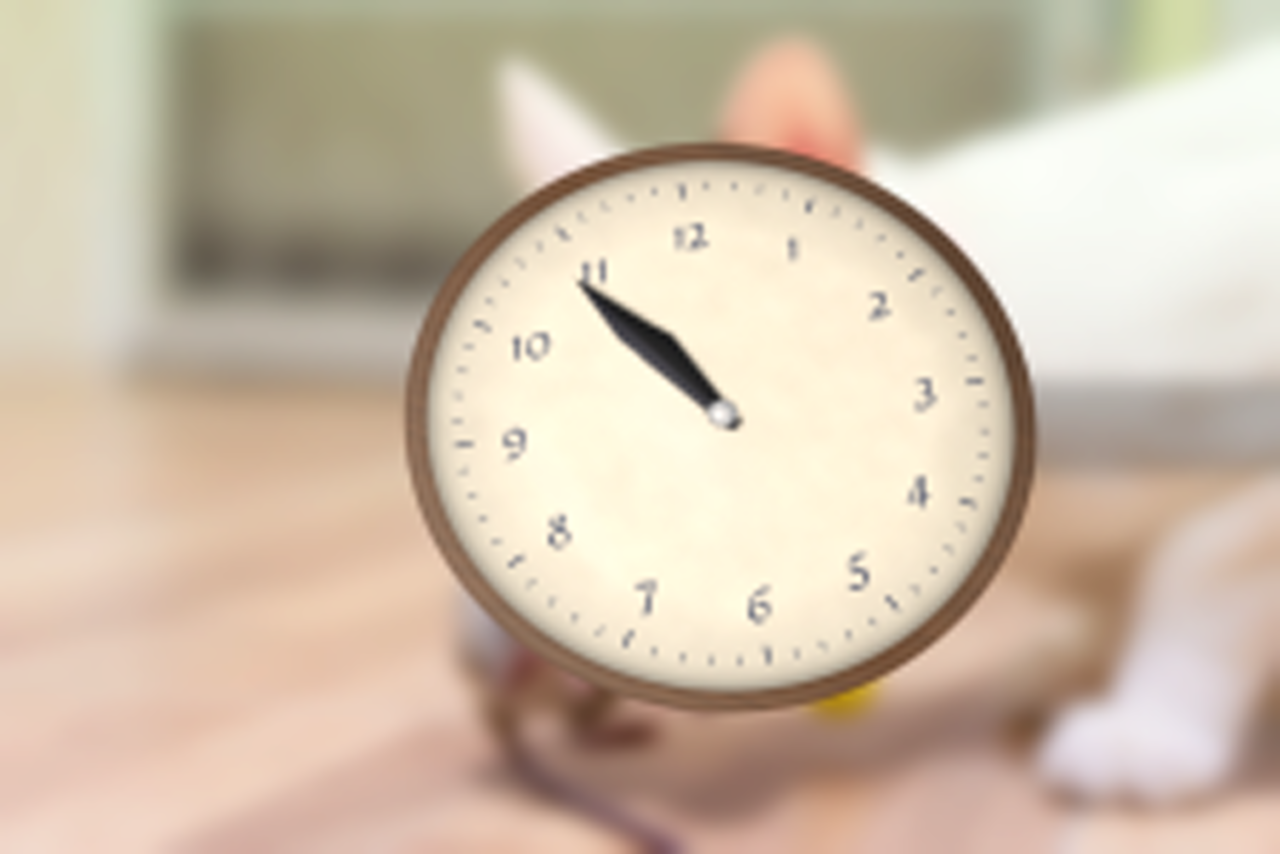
10:54
